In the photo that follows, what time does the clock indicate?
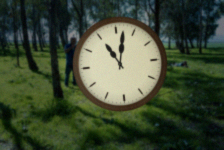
11:02
